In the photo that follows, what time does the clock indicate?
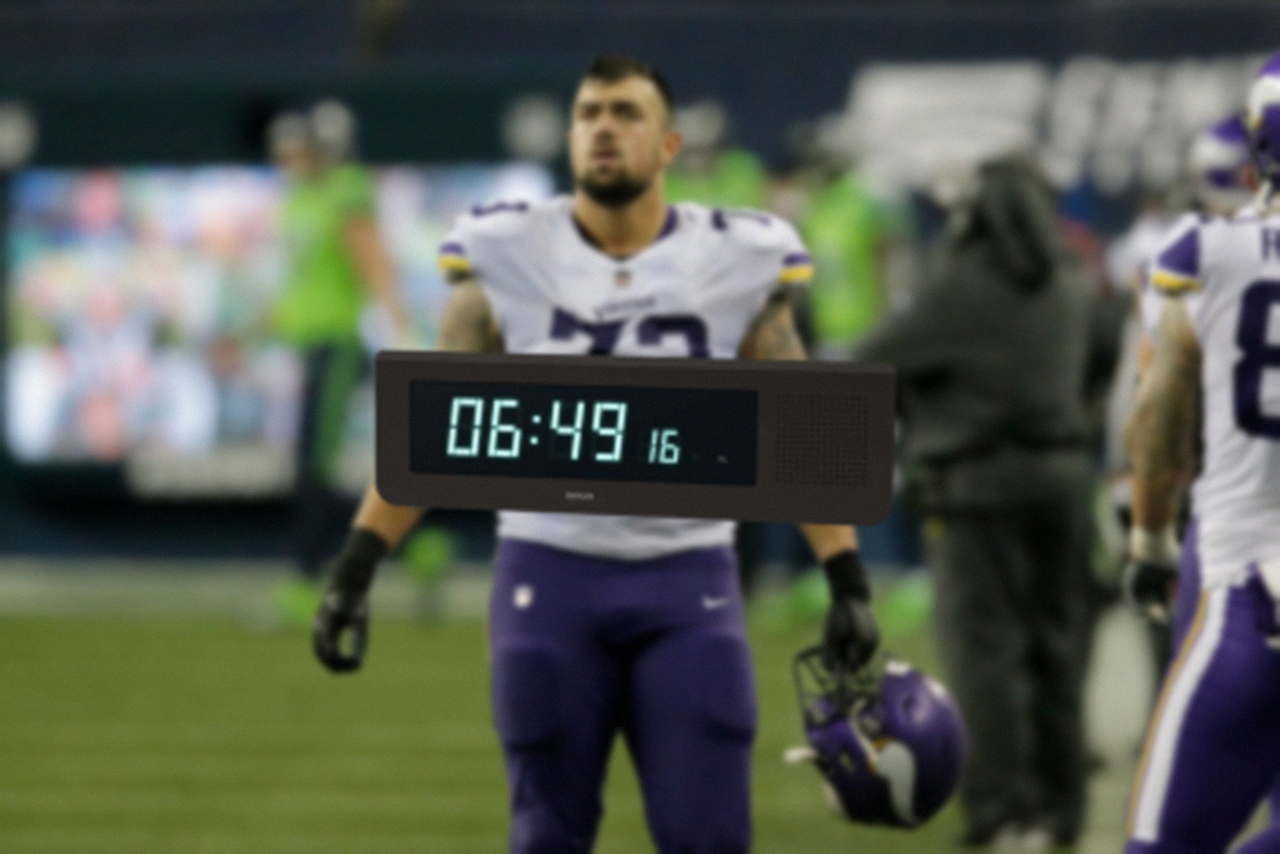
6:49:16
